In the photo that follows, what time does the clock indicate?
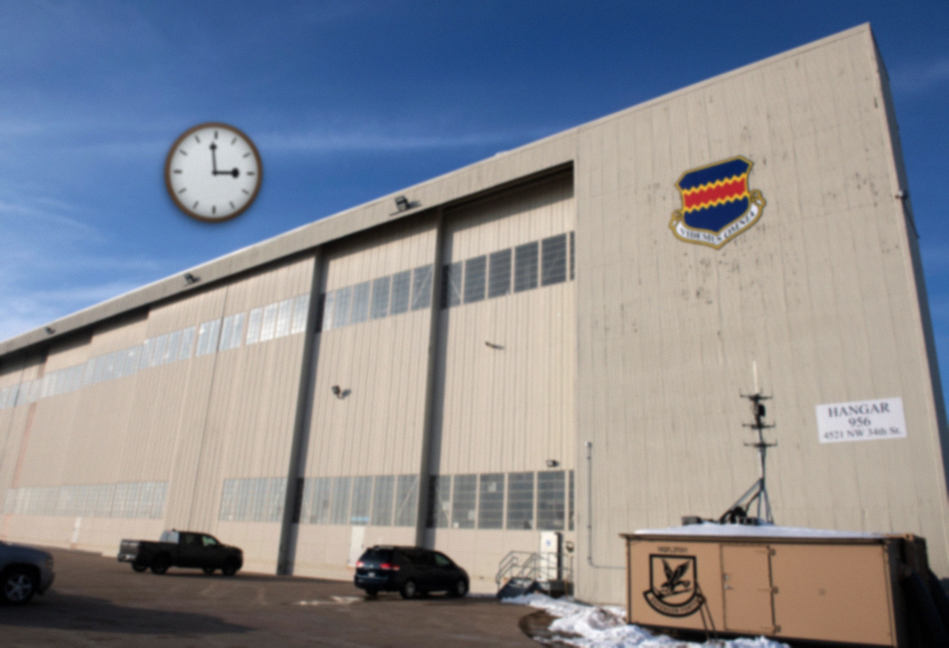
2:59
